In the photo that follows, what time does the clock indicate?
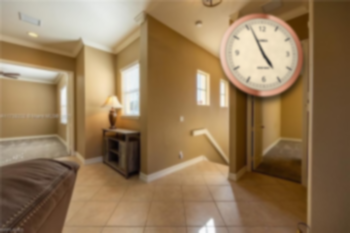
4:56
